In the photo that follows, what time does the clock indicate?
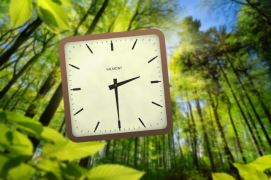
2:30
